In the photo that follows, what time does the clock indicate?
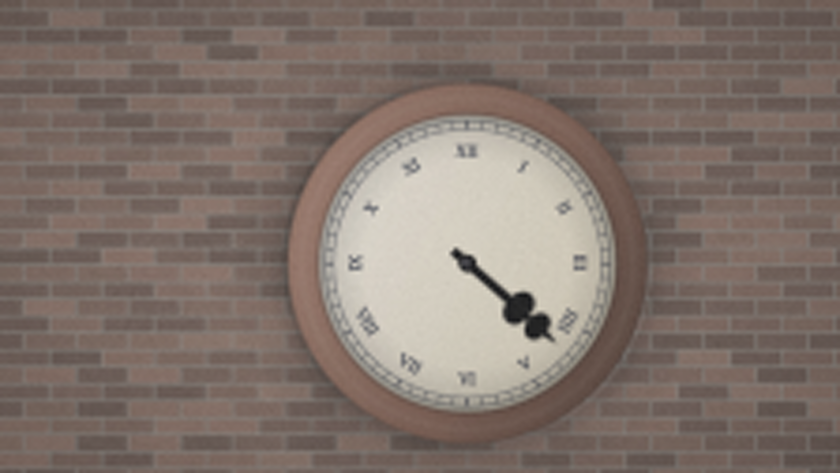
4:22
